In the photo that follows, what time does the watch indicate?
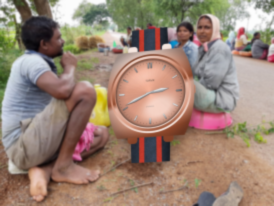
2:41
